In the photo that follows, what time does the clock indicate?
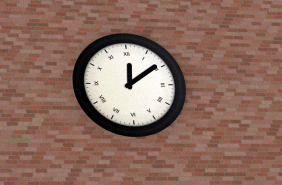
12:09
